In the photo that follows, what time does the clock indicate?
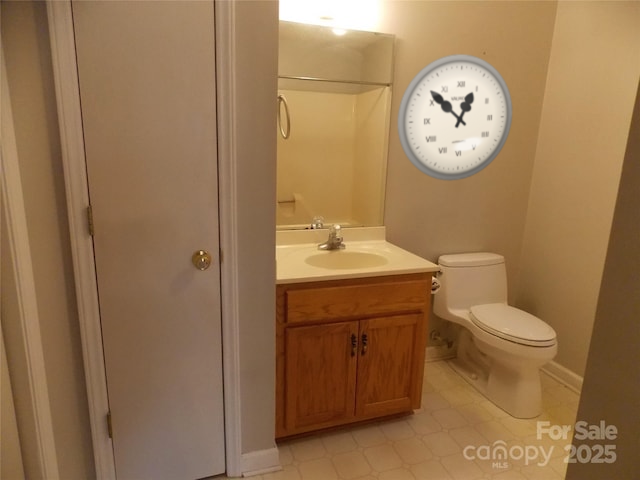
12:52
